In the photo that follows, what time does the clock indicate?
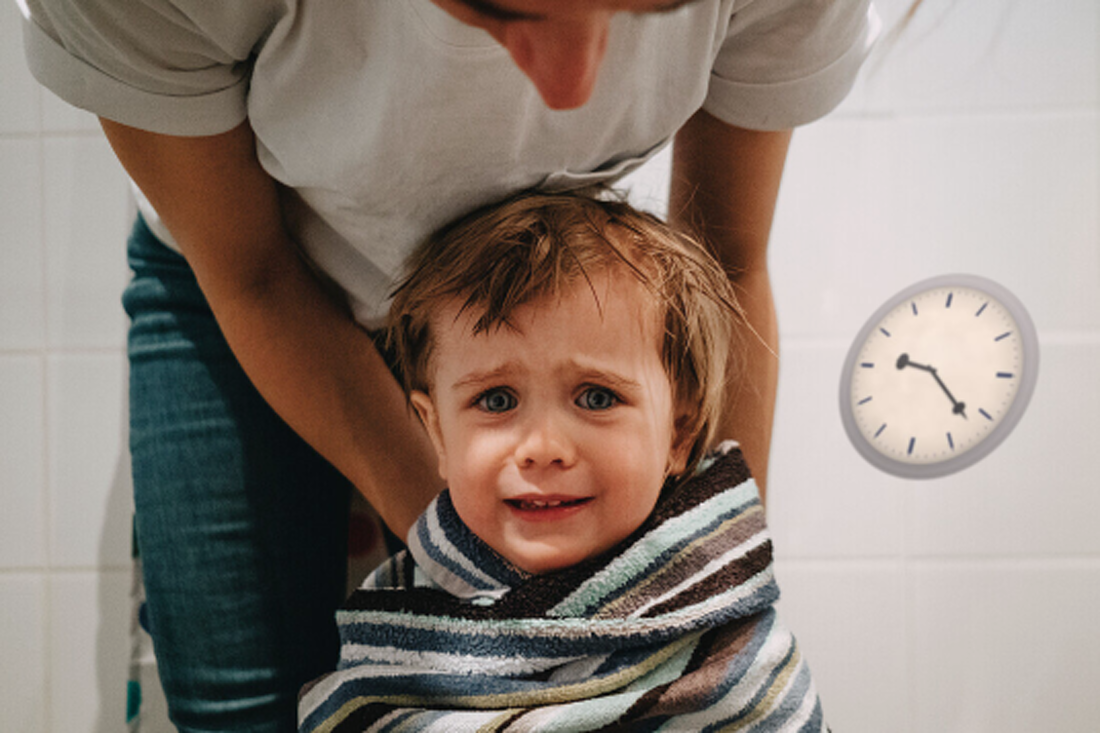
9:22
